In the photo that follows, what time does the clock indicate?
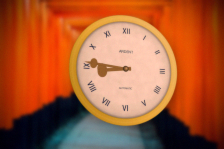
8:46
